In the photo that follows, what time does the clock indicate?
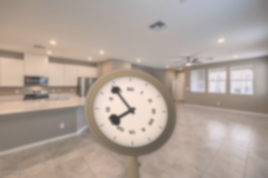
7:54
